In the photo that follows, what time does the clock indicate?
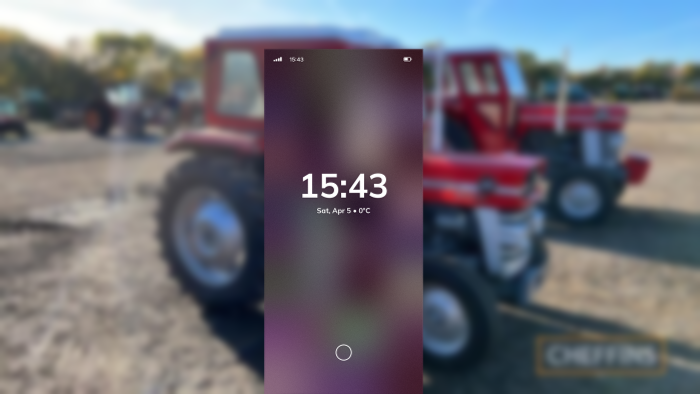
15:43
